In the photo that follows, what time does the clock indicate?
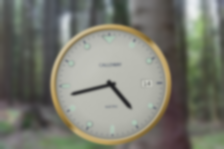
4:43
